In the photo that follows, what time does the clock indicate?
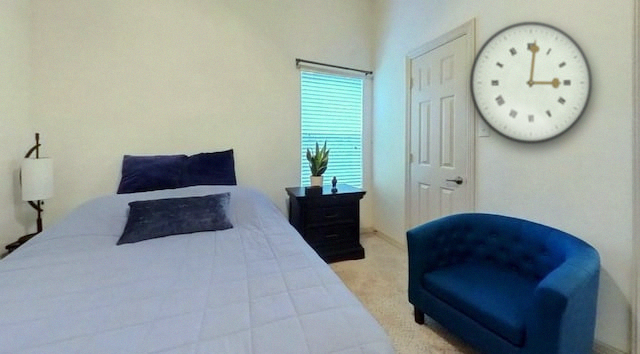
3:01
